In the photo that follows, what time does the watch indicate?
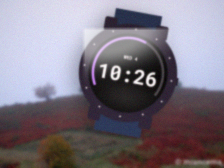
10:26
